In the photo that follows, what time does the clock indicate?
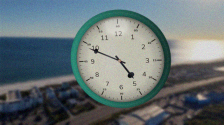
4:49
